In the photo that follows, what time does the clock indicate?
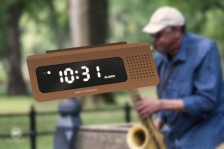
10:31
